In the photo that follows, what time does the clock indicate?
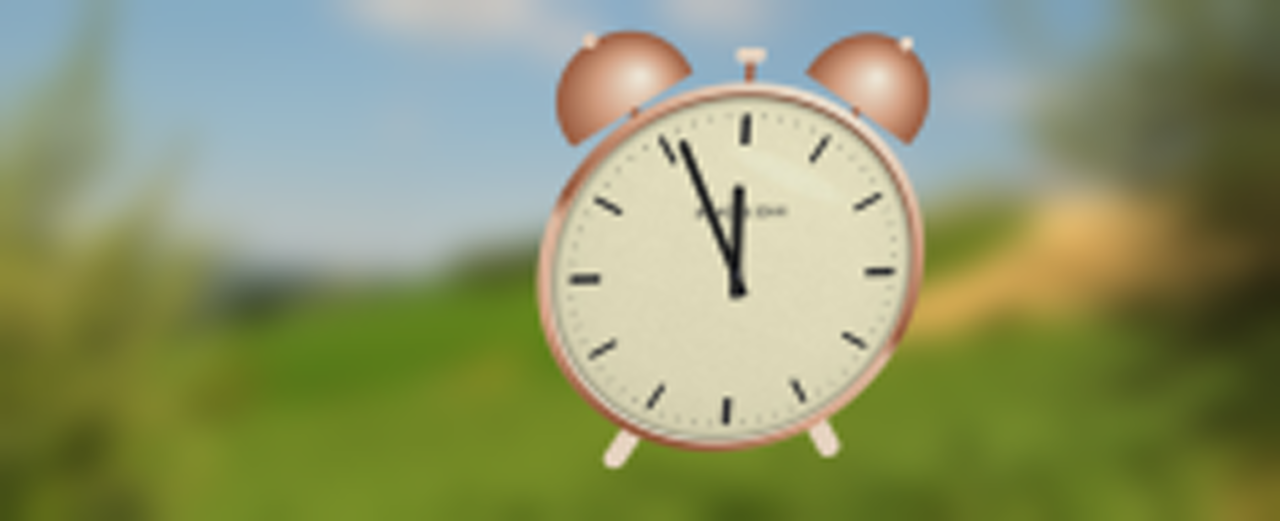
11:56
